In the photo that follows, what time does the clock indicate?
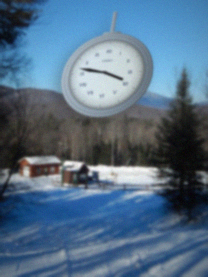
3:47
